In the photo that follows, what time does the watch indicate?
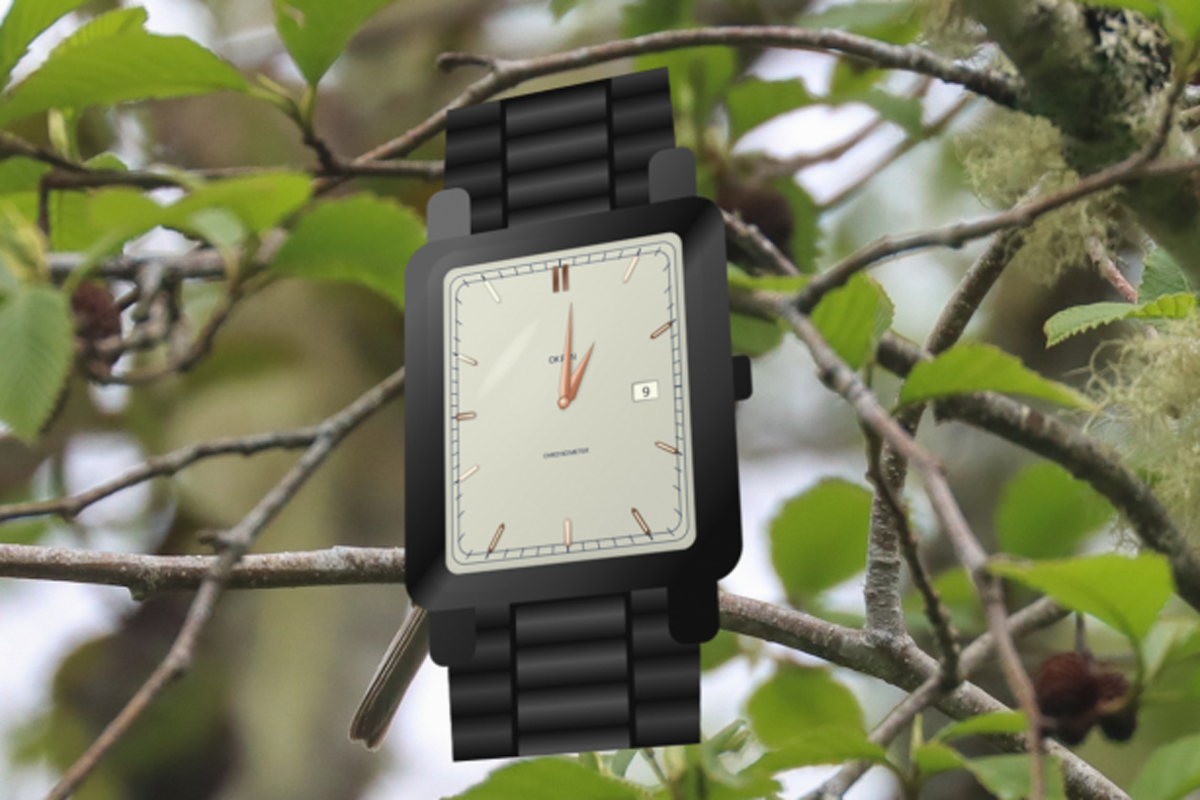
1:01
